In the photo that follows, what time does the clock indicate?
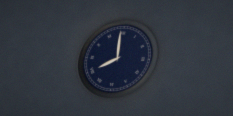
7:59
